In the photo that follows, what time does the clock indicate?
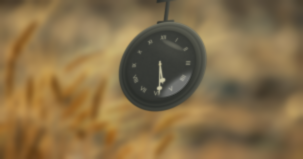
5:29
